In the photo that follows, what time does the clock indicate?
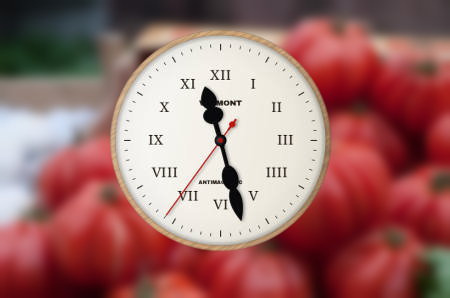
11:27:36
